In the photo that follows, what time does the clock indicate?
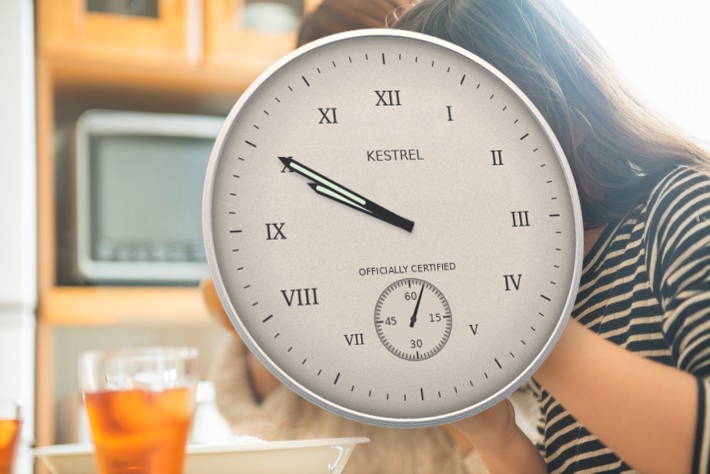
9:50:04
